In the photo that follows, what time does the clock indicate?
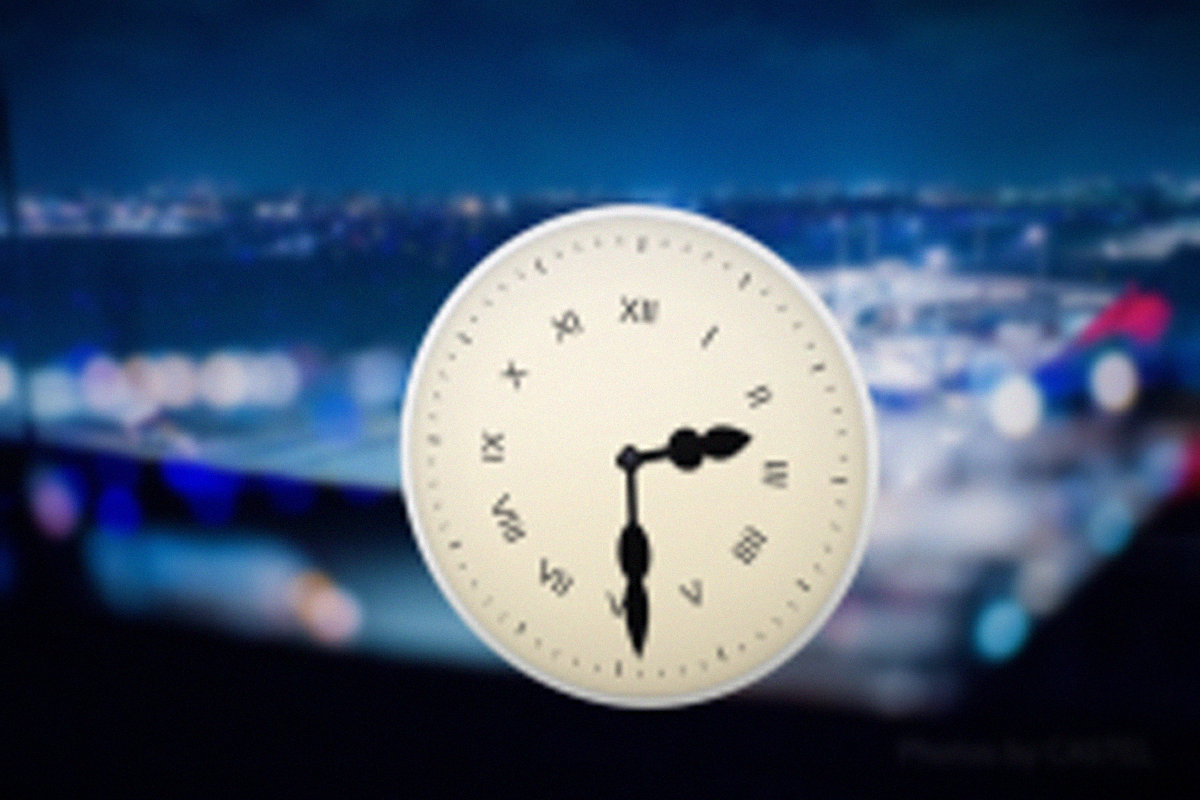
2:29
